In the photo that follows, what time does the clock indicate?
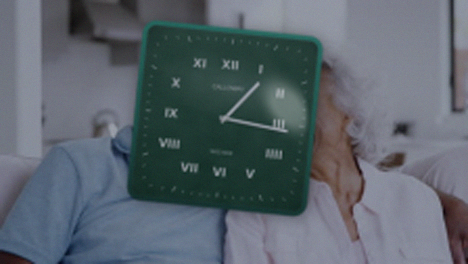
1:16
